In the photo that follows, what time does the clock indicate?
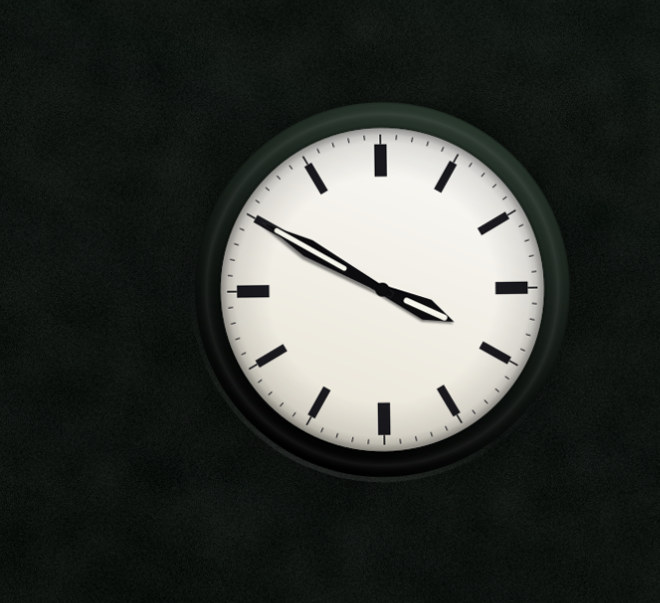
3:50
